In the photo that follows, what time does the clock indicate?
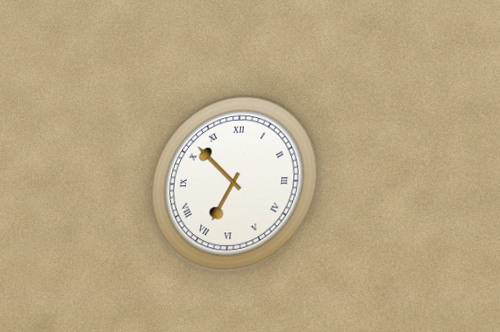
6:52
